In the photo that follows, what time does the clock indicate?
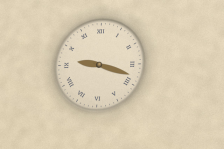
9:18
